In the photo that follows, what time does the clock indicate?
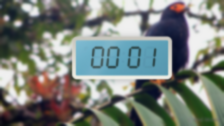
0:01
